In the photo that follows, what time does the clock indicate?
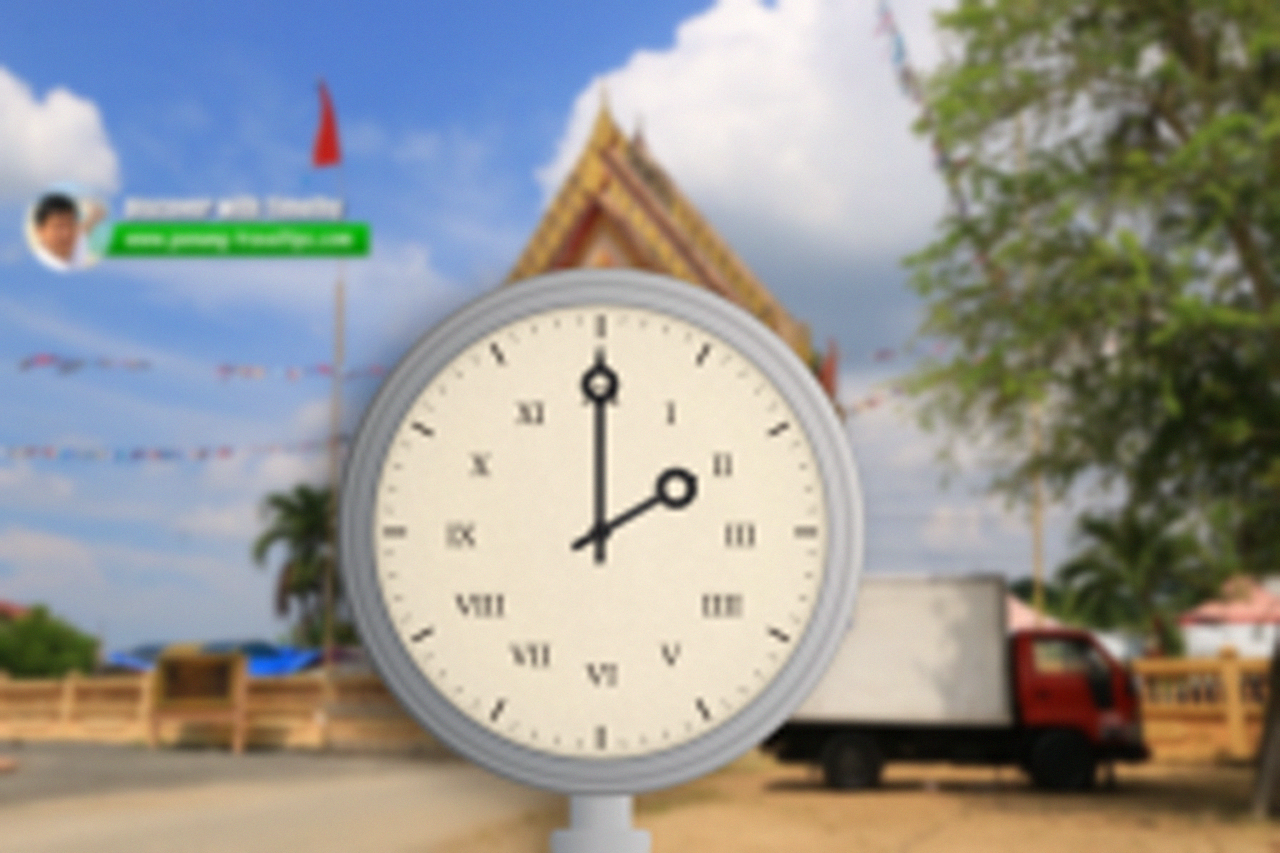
2:00
